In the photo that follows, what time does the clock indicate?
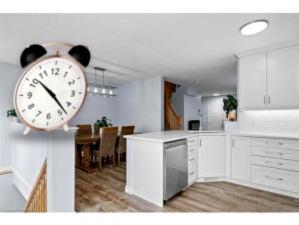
10:23
